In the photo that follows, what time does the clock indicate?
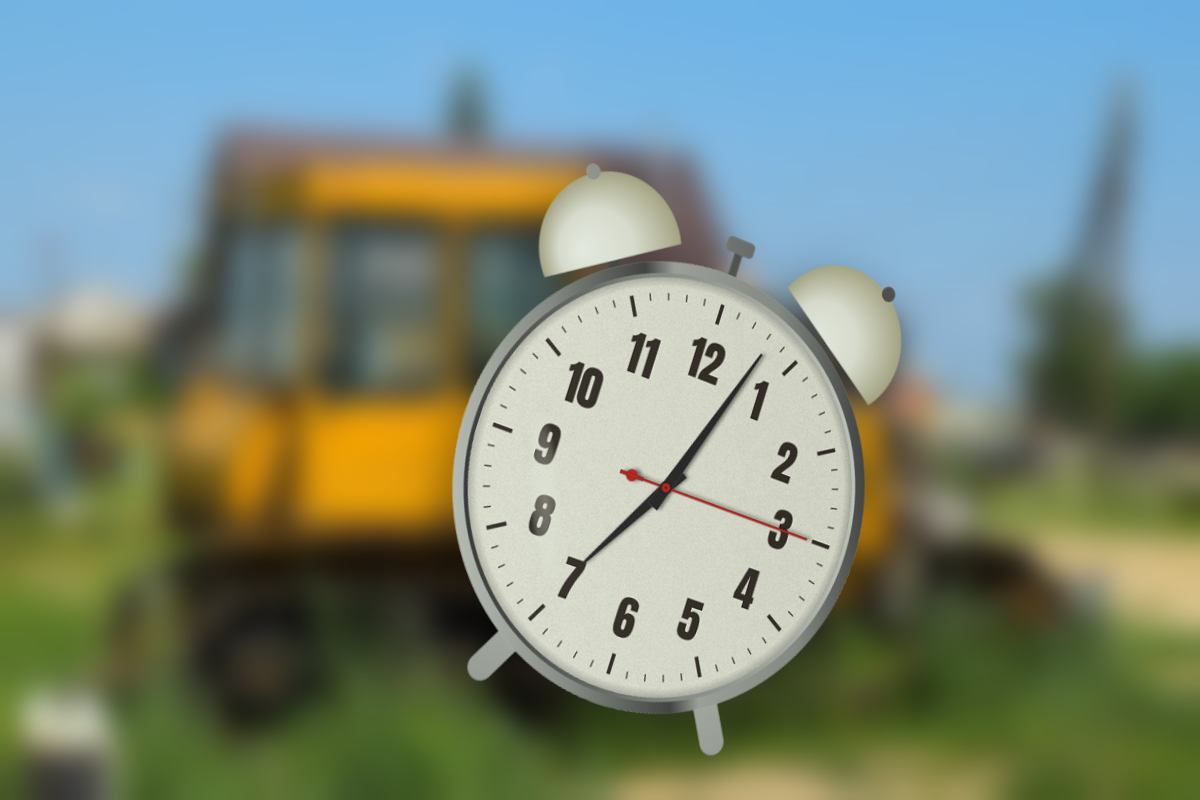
7:03:15
